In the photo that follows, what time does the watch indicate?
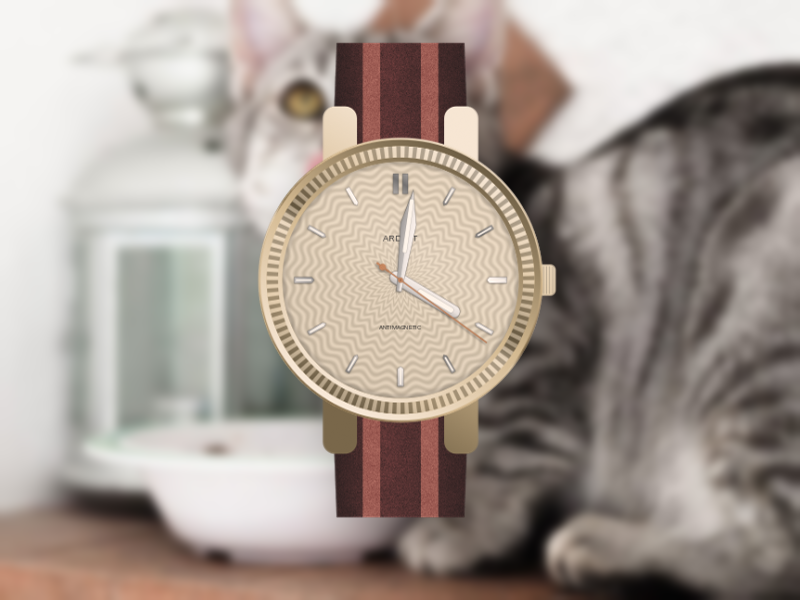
4:01:21
